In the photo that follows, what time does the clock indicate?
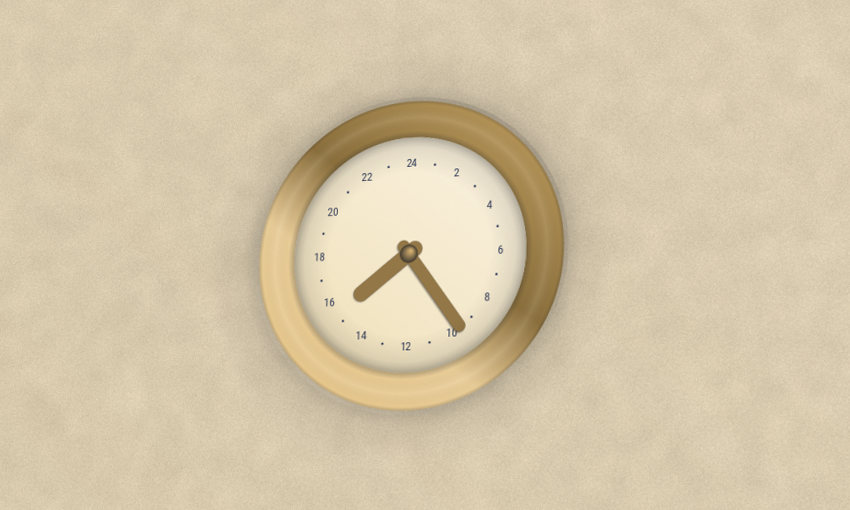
15:24
